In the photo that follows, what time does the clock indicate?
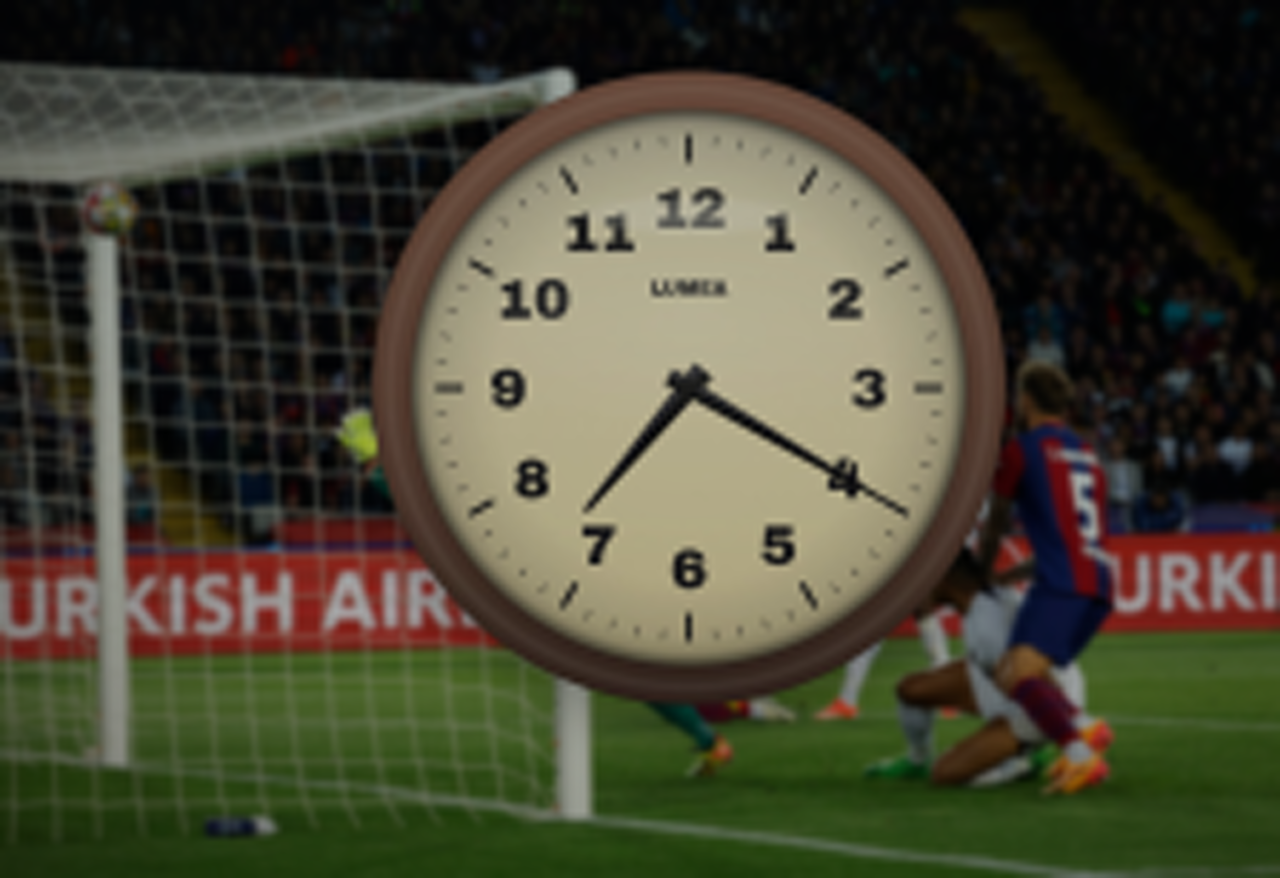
7:20
